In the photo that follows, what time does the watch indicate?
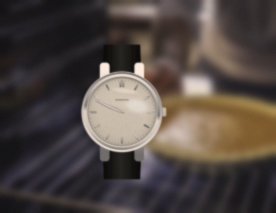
9:49
